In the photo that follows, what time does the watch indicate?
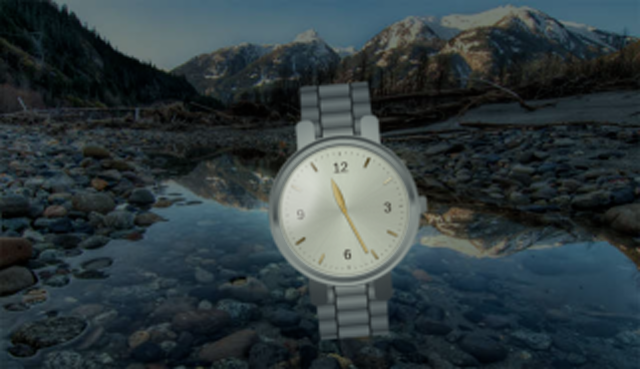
11:26
